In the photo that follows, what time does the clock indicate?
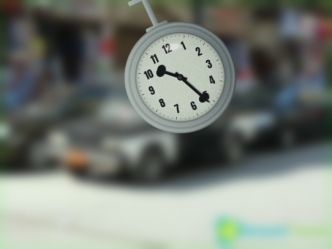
10:26
